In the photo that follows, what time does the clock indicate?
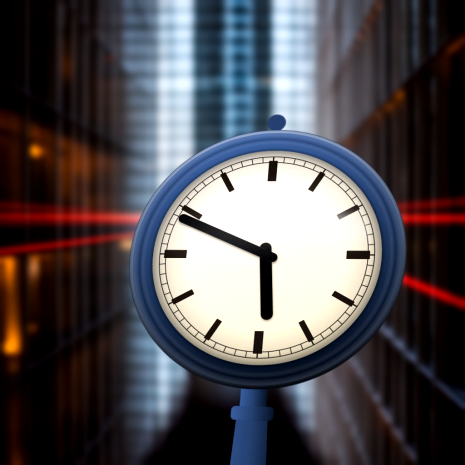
5:49
